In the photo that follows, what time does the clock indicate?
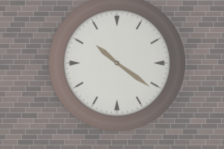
10:21
